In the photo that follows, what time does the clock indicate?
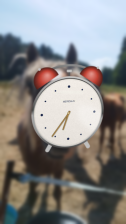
6:36
